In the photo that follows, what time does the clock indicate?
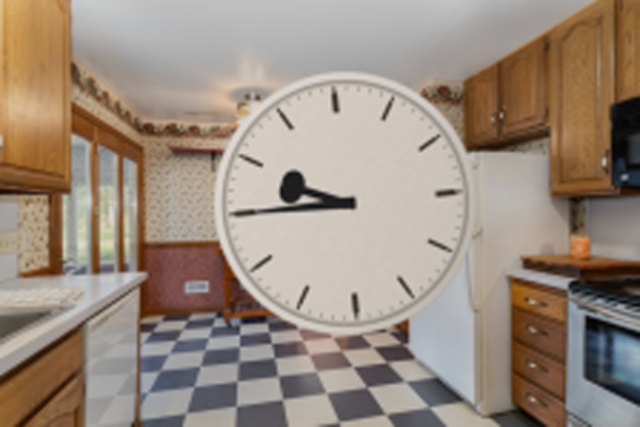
9:45
